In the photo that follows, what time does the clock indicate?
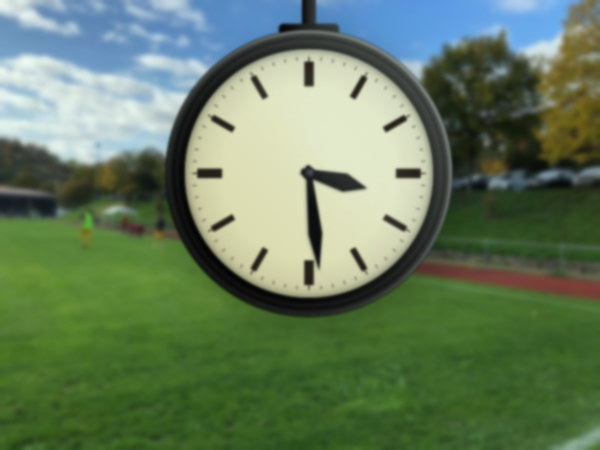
3:29
